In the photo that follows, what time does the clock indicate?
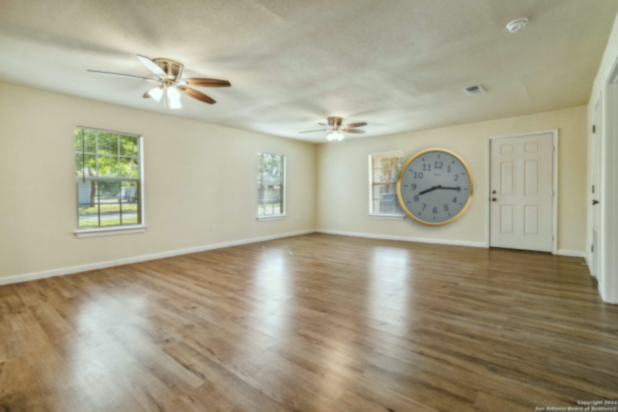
8:15
